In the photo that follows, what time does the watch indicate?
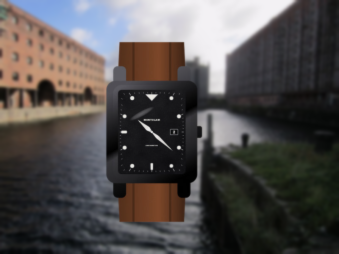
10:22
